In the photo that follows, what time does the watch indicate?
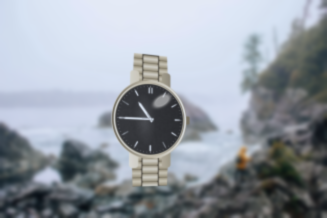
10:45
